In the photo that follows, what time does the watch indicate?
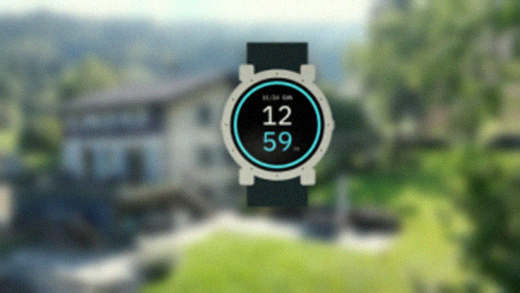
12:59
